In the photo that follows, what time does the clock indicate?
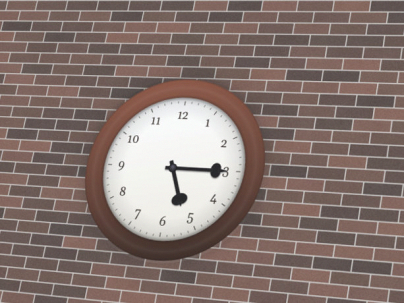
5:15
